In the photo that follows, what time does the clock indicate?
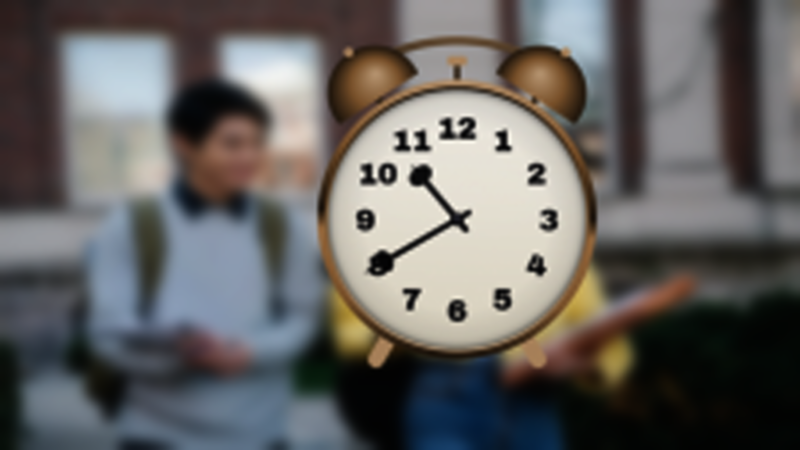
10:40
